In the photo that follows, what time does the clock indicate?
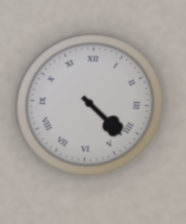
4:22
